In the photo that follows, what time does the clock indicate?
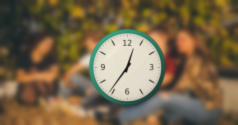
12:36
